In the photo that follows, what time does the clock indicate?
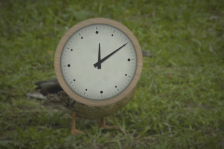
12:10
